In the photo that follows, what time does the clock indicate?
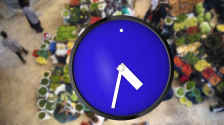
4:32
